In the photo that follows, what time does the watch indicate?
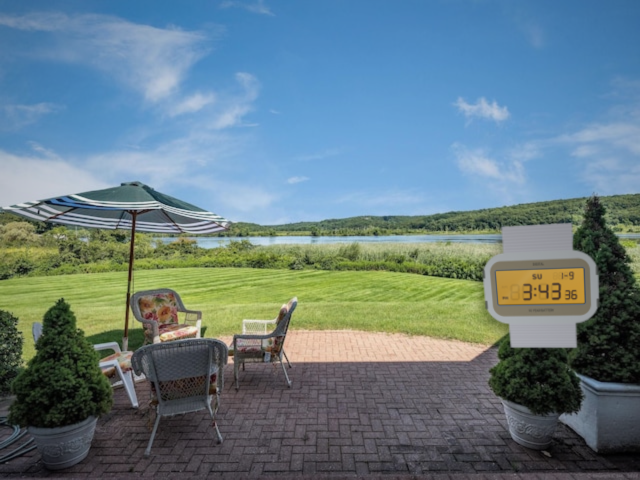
3:43
